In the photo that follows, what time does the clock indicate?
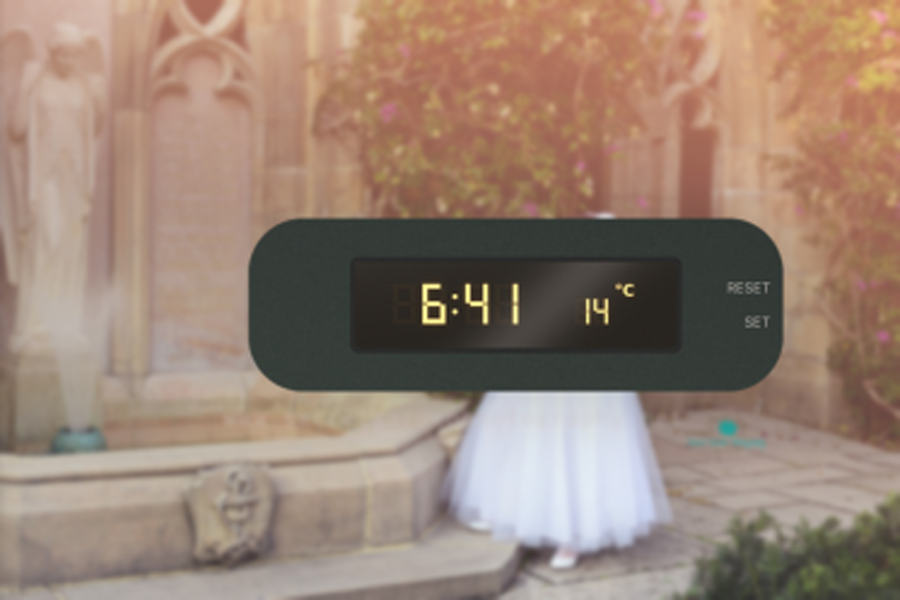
6:41
